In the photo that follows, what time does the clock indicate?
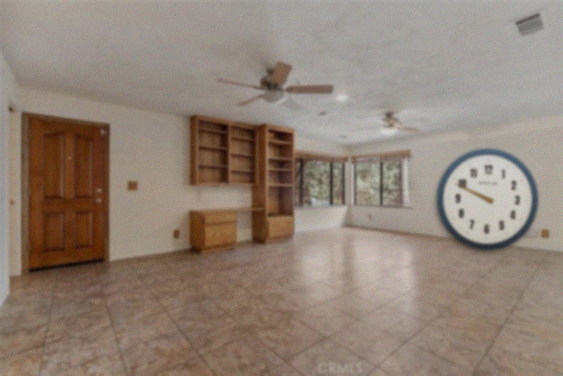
9:49
